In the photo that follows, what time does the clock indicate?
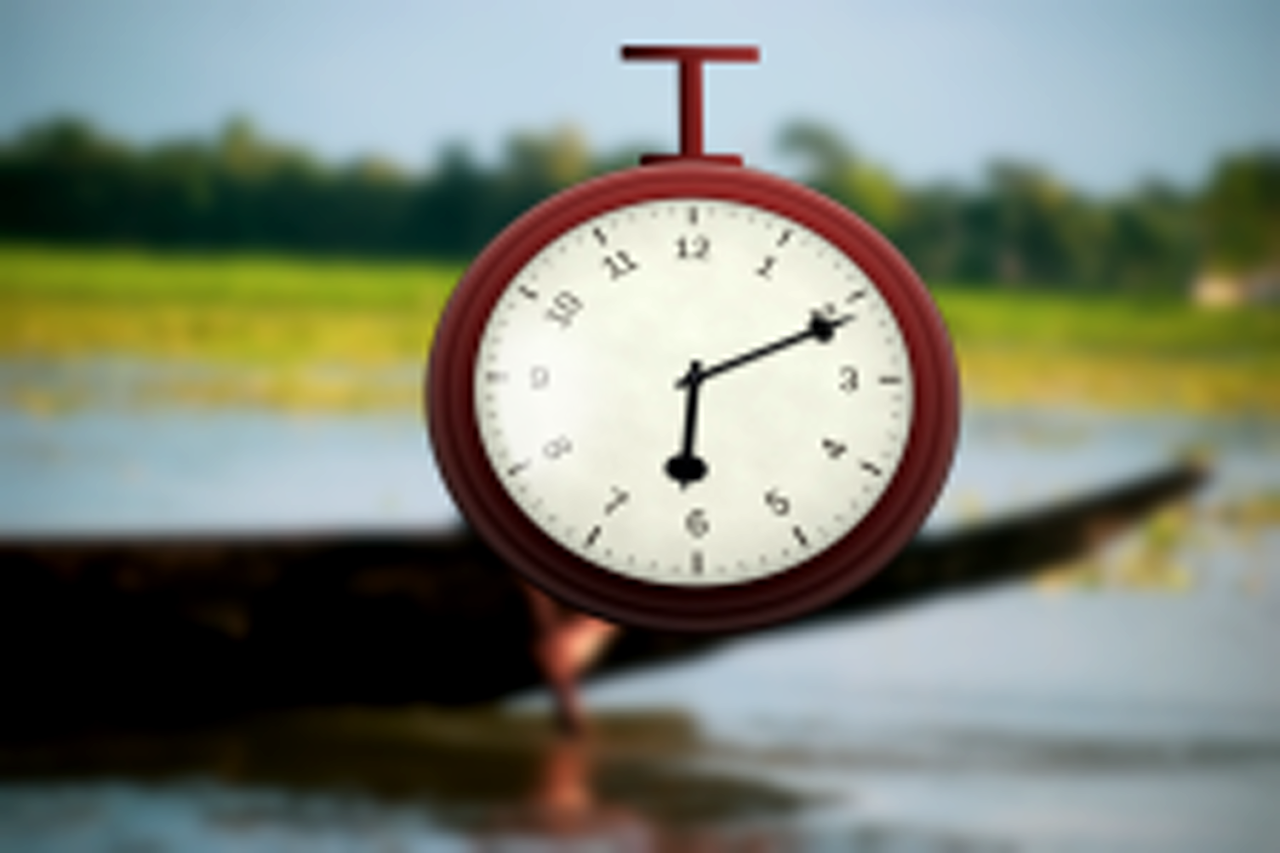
6:11
